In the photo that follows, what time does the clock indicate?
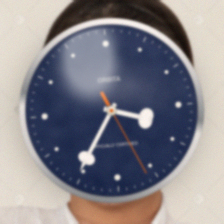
3:35:26
